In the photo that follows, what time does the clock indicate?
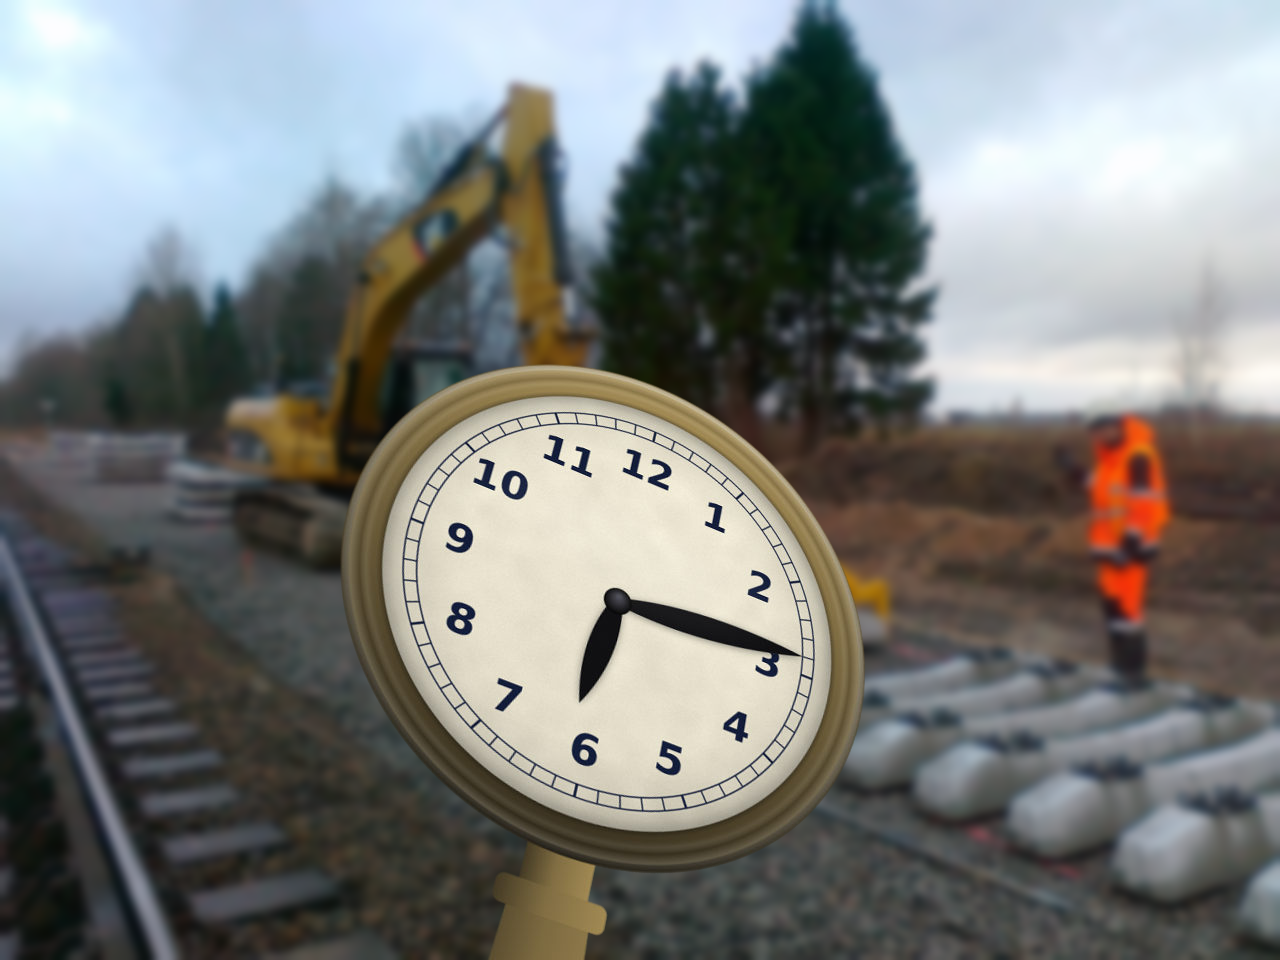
6:14
